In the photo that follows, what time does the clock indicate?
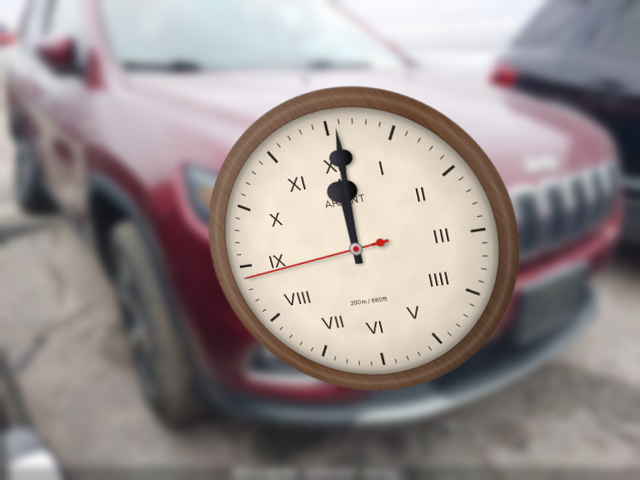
12:00:44
